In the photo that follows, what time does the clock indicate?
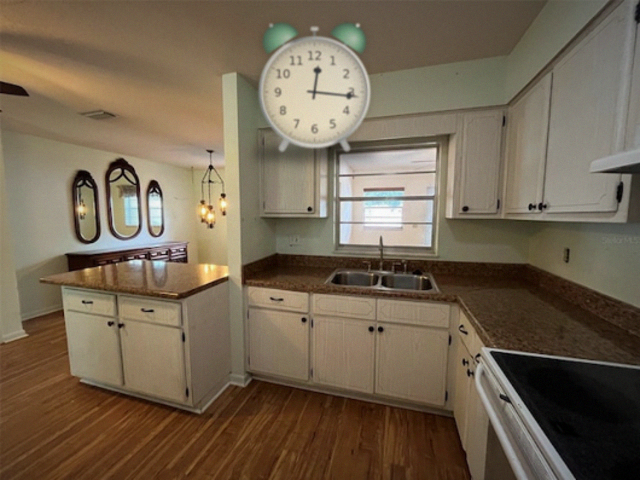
12:16
